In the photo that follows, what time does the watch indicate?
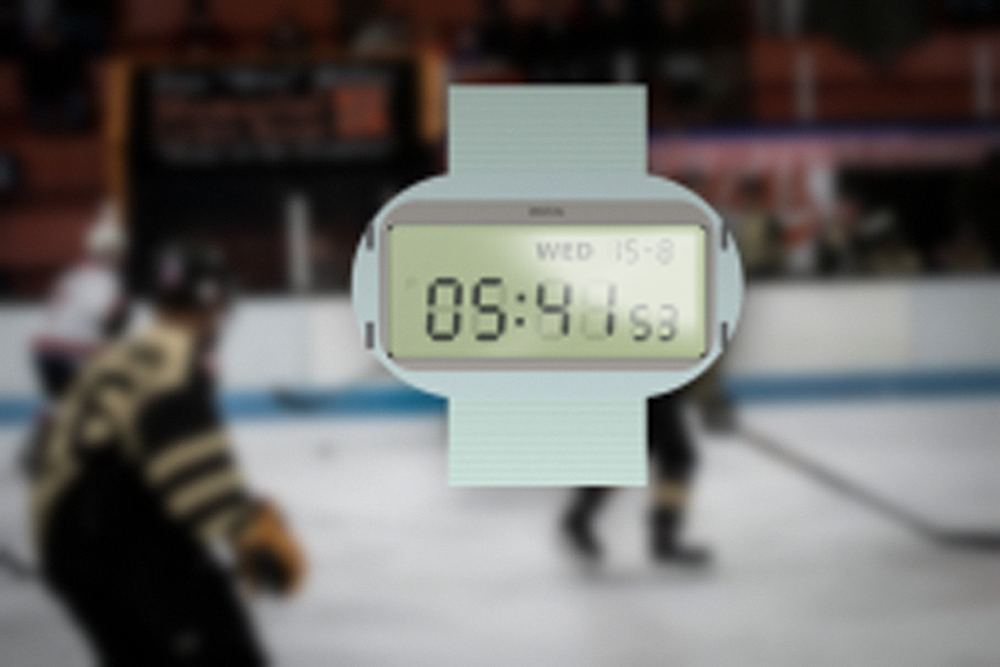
5:41:53
